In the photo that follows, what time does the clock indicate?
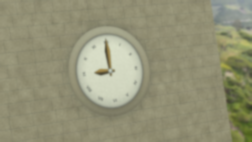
9:00
